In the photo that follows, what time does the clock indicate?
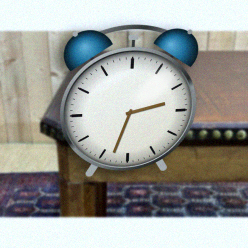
2:33
